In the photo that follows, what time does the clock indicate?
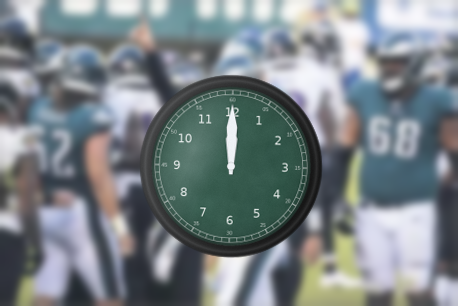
12:00
